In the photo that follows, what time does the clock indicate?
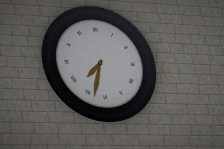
7:33
